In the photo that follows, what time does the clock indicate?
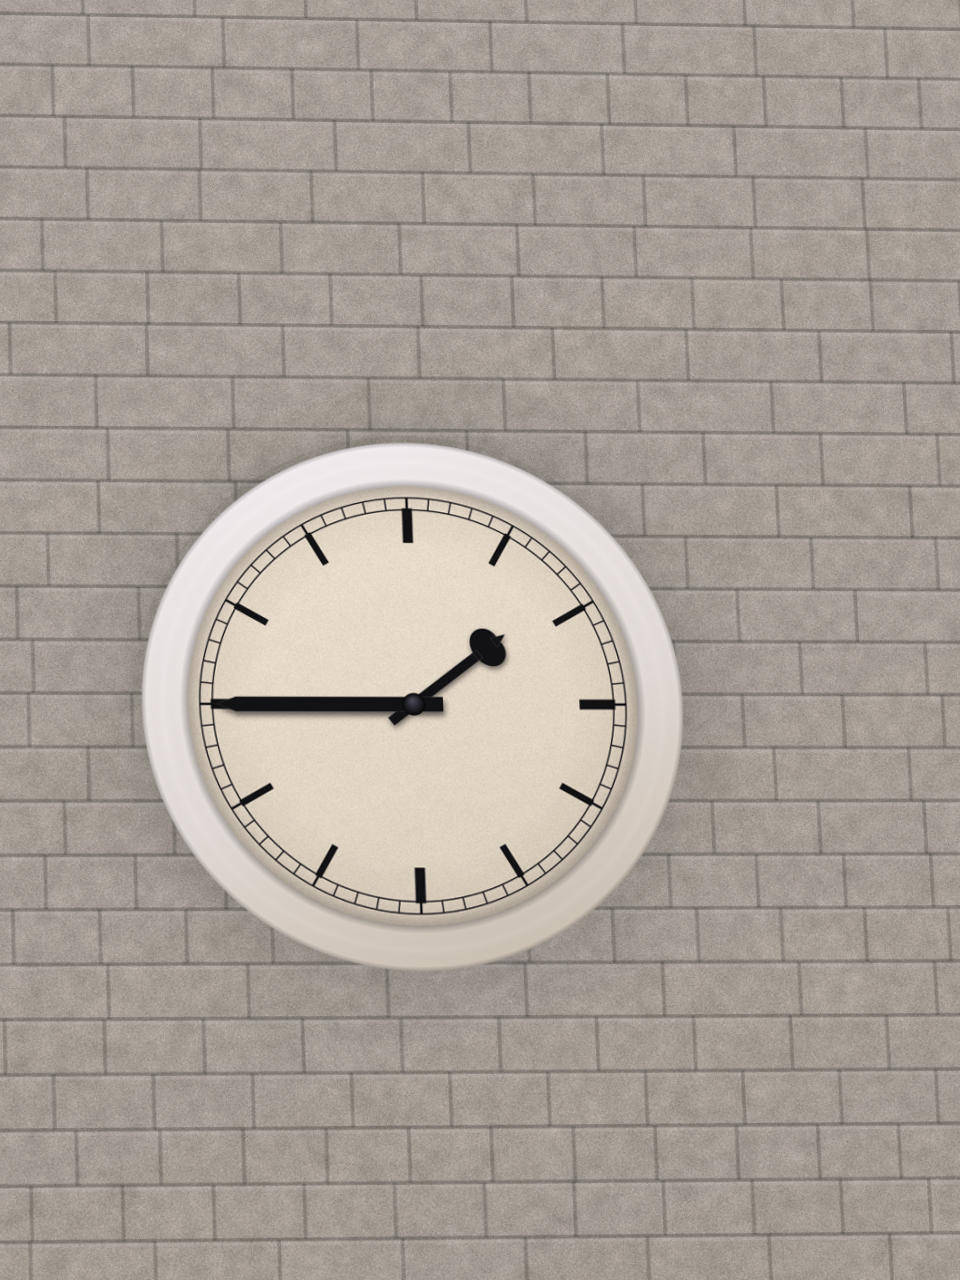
1:45
